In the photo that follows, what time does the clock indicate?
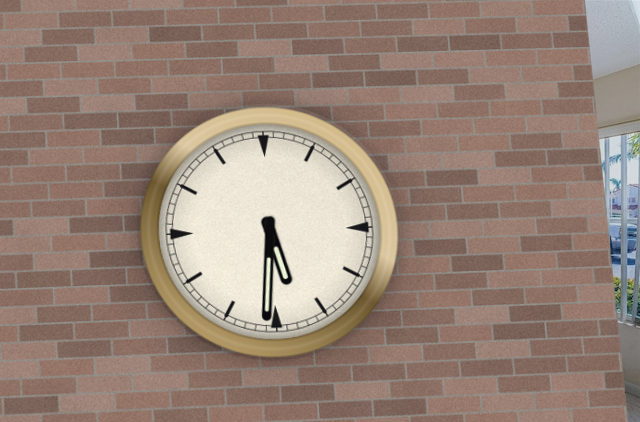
5:31
